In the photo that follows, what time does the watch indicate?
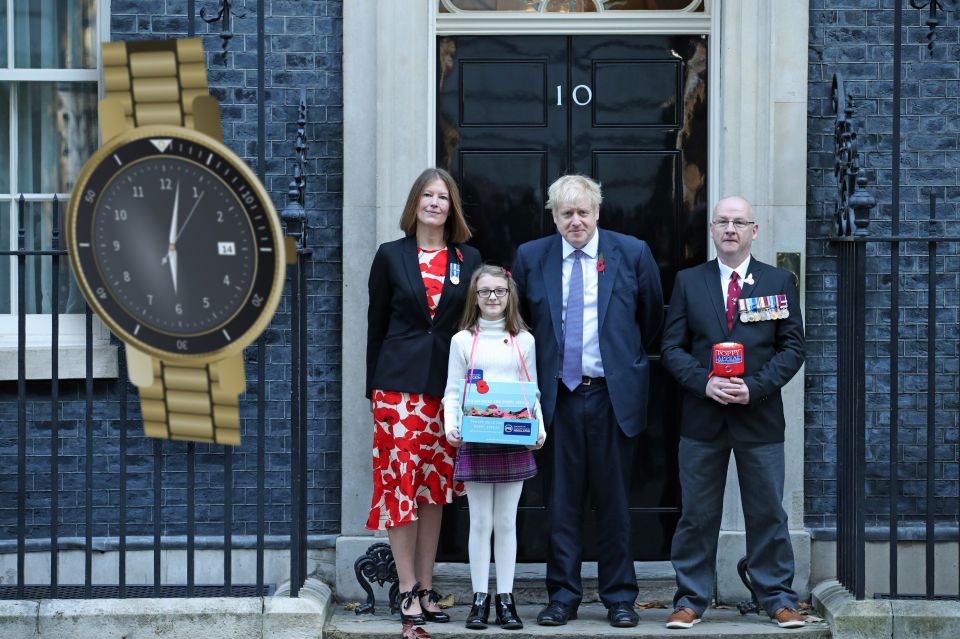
6:02:06
